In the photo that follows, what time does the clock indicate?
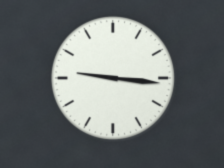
9:16
